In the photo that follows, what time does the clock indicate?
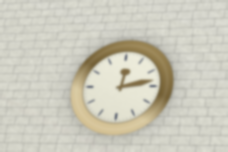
12:13
